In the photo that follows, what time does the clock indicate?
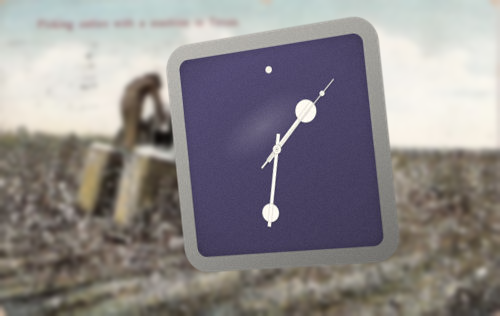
1:32:08
